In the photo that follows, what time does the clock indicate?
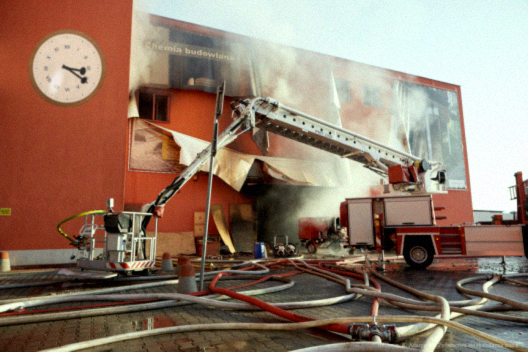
3:21
